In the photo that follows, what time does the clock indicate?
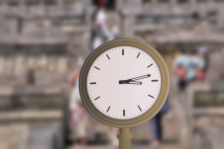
3:13
